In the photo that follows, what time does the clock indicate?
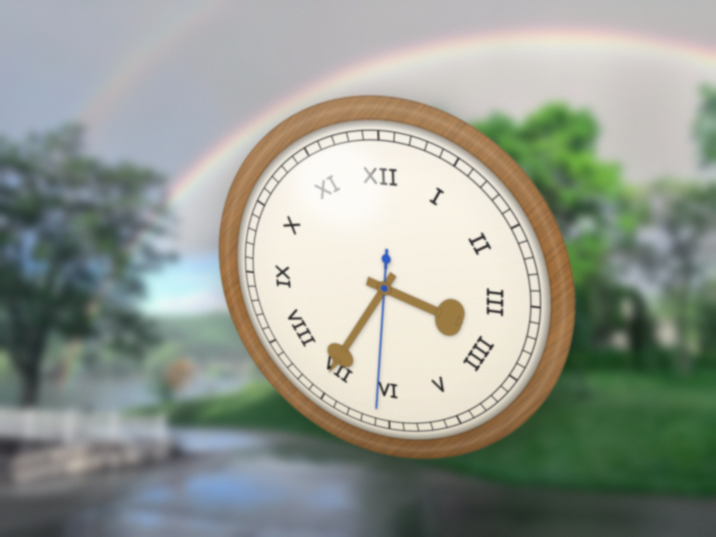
3:35:31
